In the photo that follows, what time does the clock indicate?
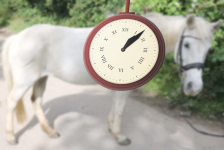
1:07
